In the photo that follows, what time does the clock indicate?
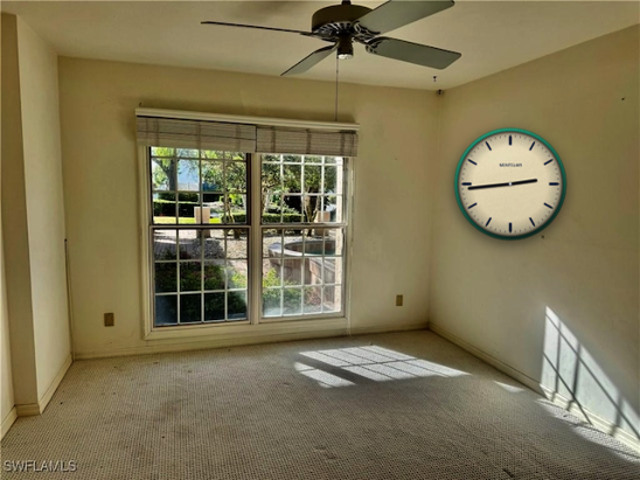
2:44
